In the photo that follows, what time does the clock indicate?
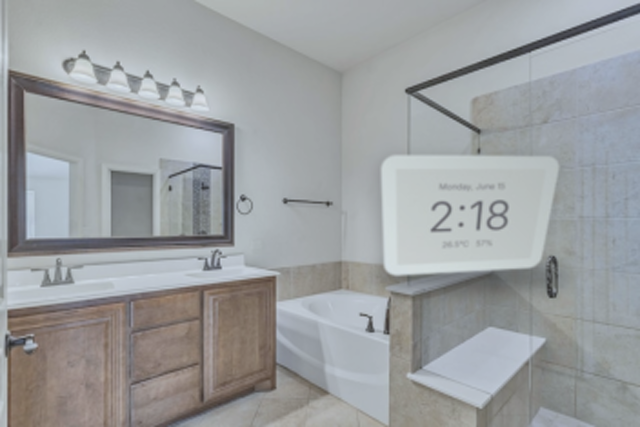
2:18
